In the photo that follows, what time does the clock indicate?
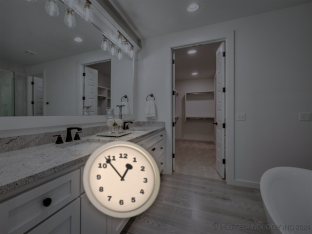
12:53
